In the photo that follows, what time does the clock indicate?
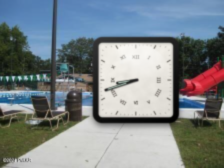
8:42
